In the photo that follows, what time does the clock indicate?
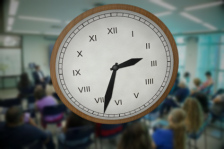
2:33
